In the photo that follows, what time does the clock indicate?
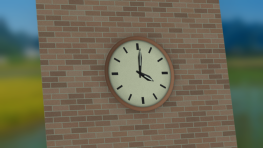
4:01
